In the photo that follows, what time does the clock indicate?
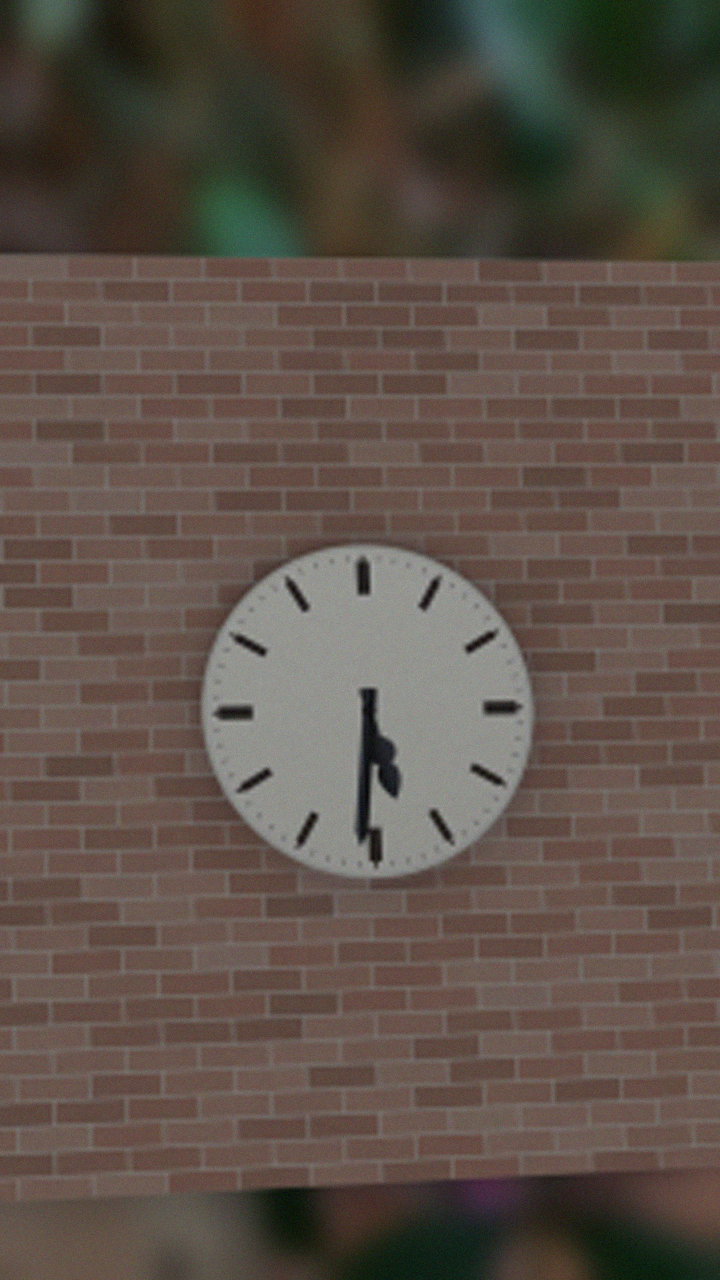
5:31
